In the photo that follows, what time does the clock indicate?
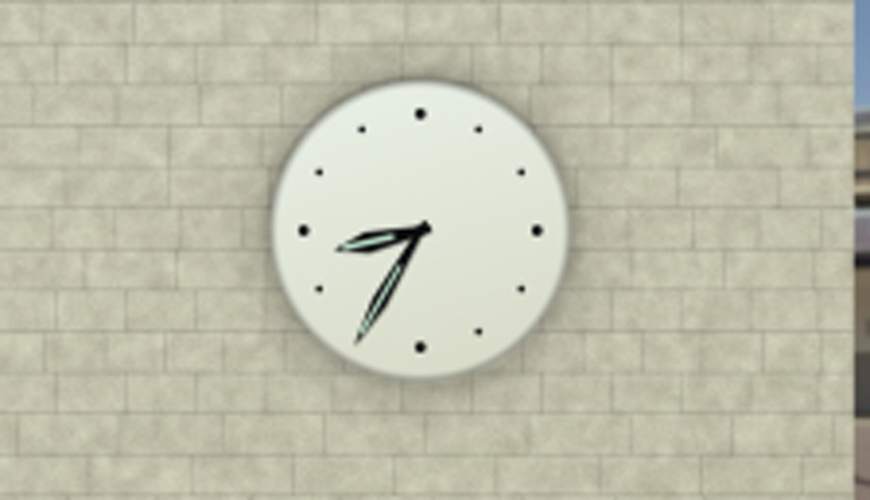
8:35
